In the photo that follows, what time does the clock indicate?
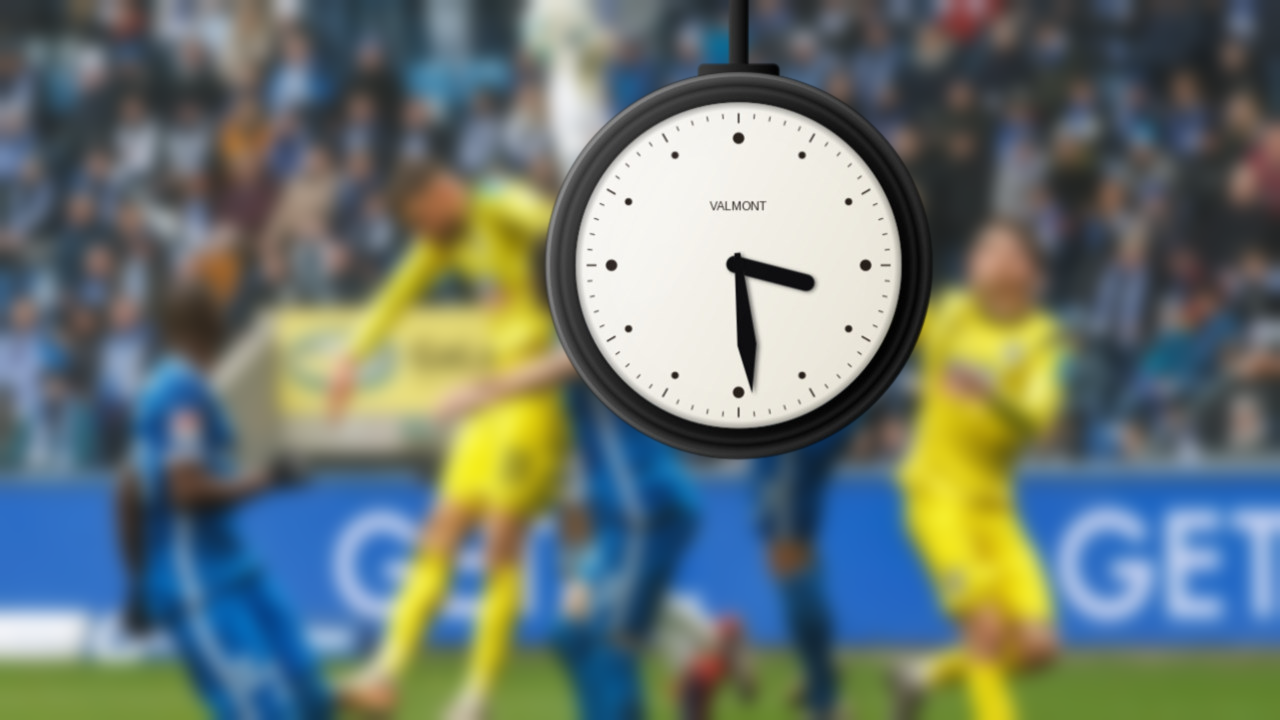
3:29
